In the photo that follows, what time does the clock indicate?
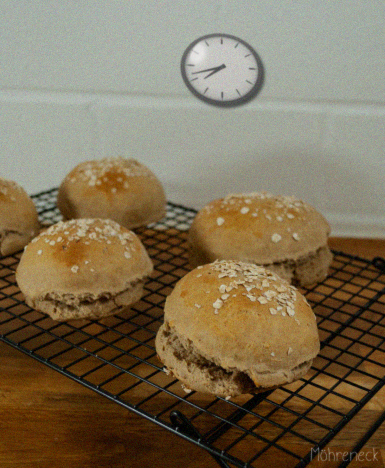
7:42
